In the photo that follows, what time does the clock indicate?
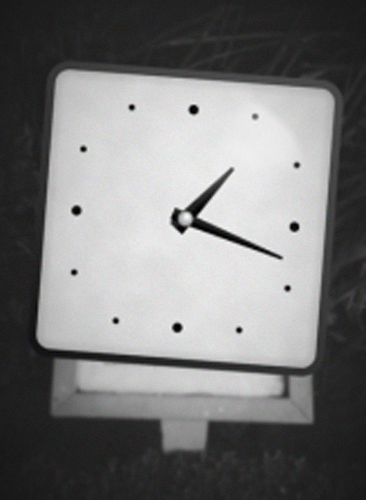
1:18
